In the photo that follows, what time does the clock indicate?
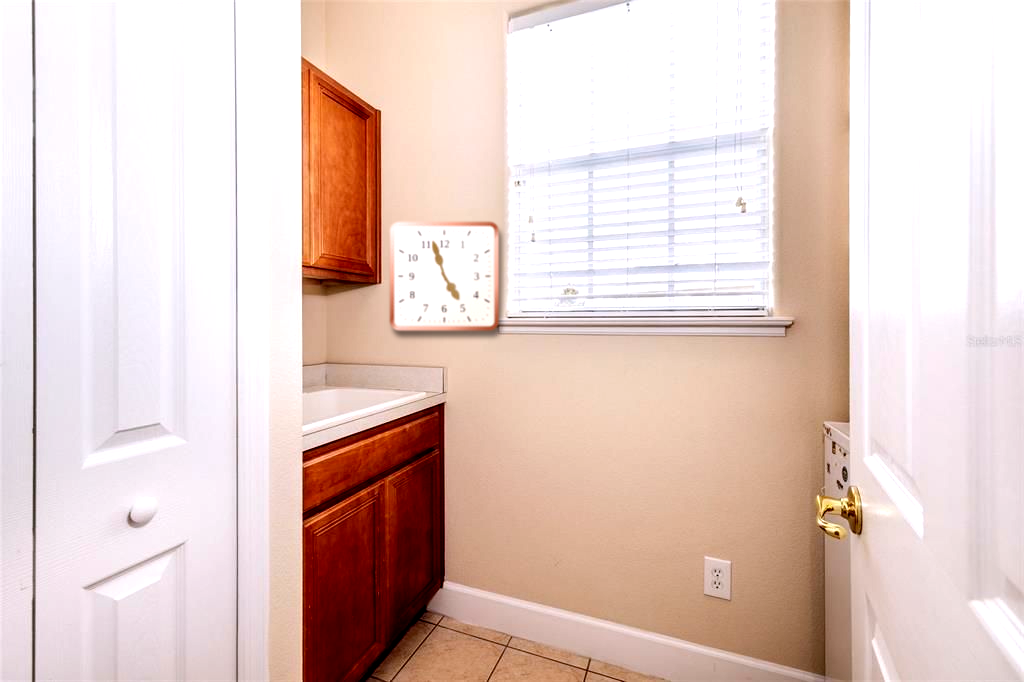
4:57
